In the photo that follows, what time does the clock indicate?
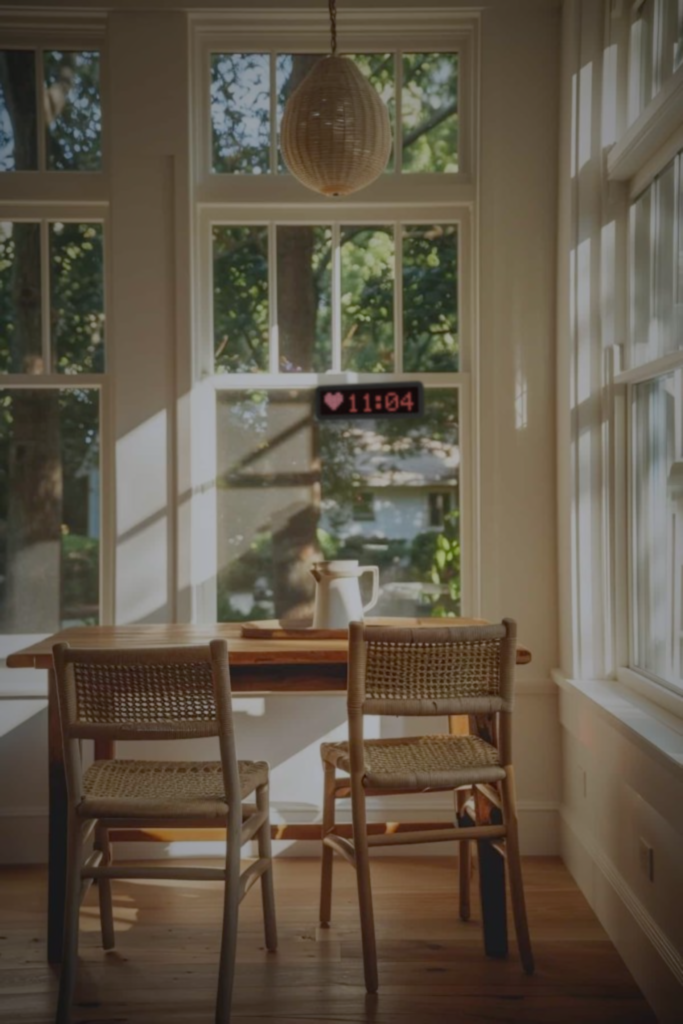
11:04
